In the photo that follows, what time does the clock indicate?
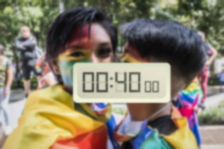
0:40:00
